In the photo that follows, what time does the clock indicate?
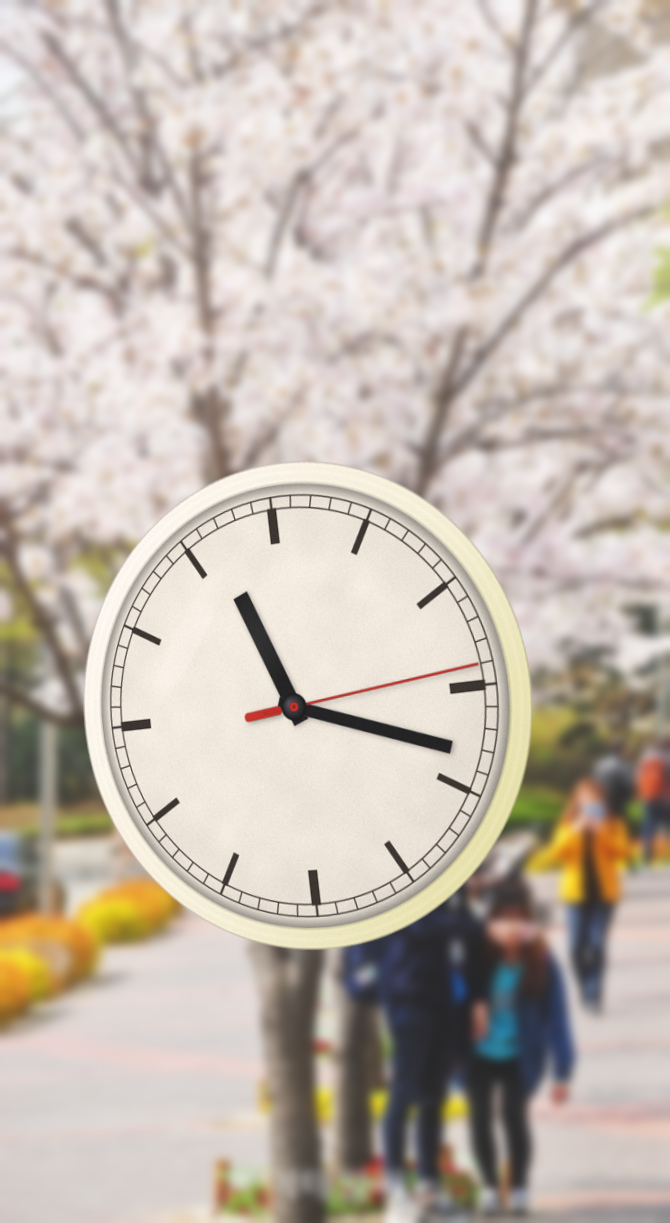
11:18:14
